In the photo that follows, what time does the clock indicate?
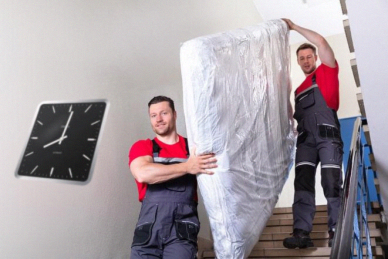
8:01
